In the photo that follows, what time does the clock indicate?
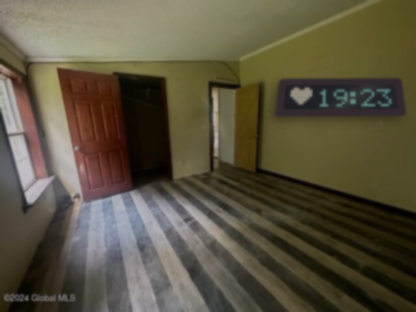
19:23
